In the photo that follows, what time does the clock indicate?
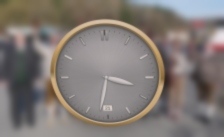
3:32
